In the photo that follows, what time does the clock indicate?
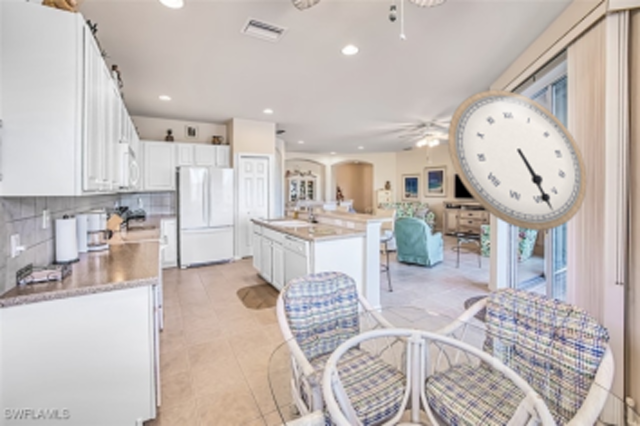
5:28
